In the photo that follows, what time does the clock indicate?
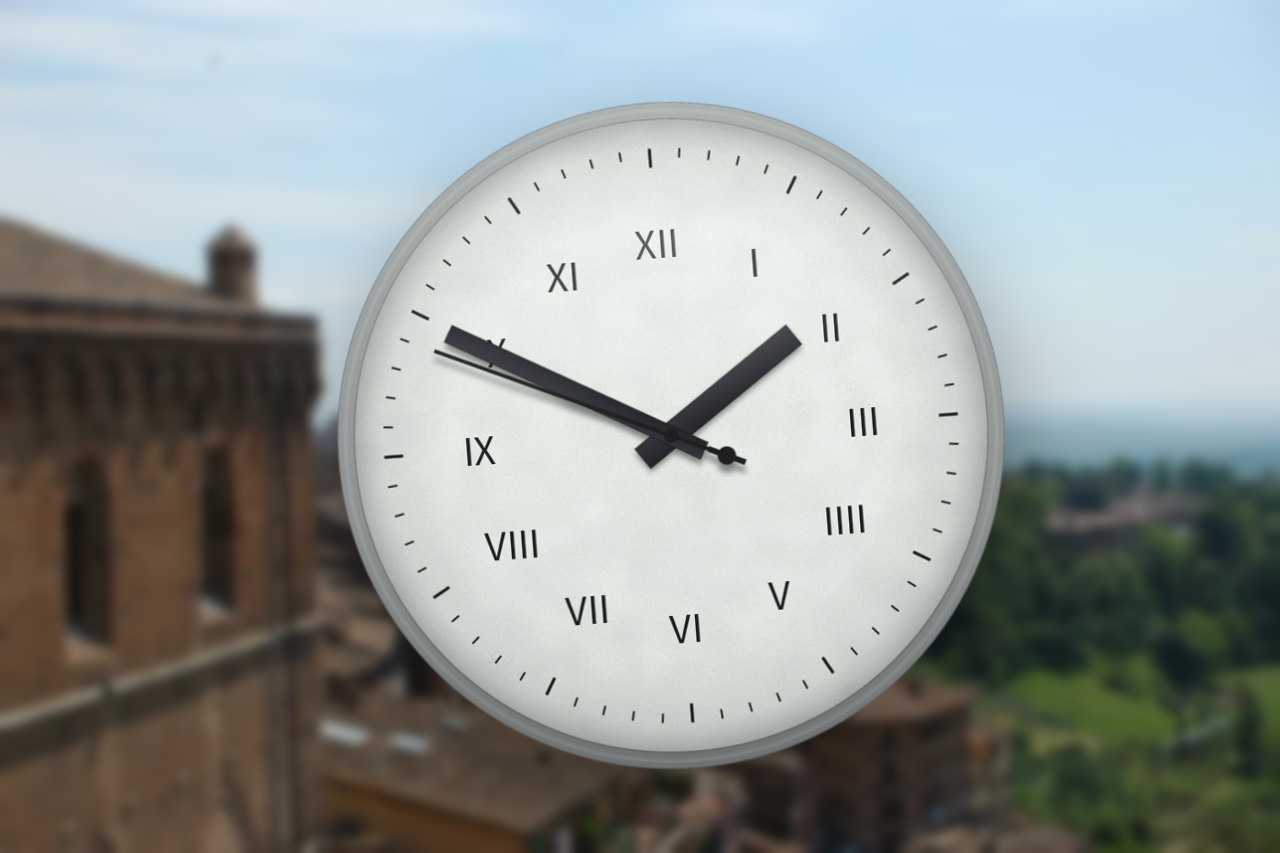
1:49:49
